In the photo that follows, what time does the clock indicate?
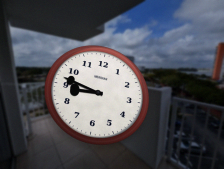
8:47
